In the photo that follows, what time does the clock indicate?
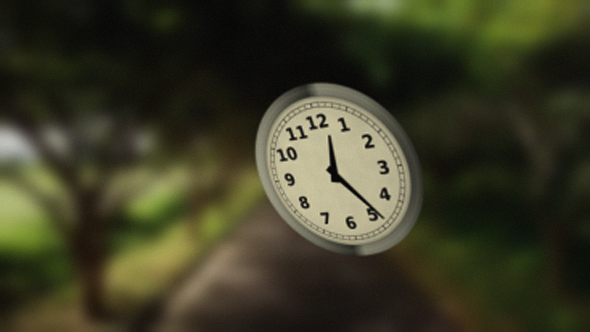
12:24
